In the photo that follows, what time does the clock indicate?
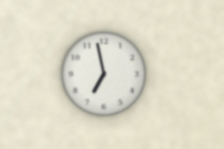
6:58
